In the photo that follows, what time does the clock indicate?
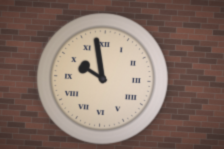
9:58
